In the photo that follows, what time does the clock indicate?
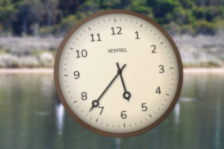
5:37
